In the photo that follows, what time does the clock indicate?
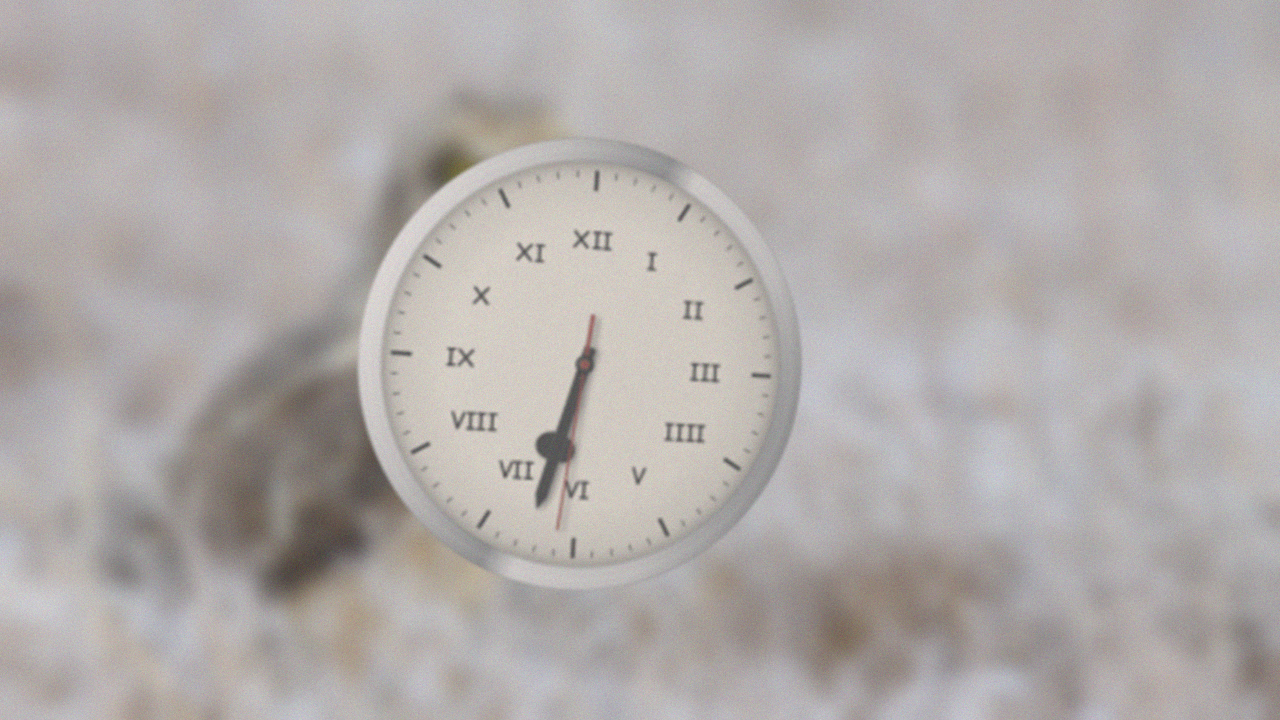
6:32:31
